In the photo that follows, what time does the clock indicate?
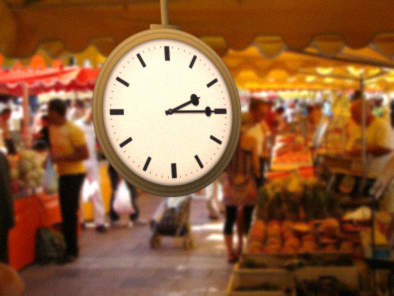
2:15
